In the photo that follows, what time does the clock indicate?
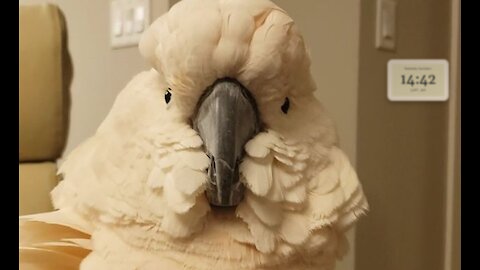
14:42
